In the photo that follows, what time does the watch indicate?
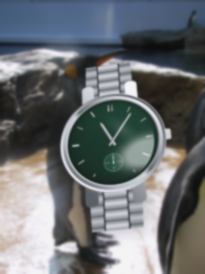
11:06
